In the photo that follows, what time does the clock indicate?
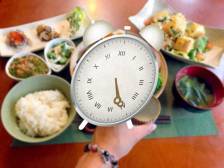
5:26
